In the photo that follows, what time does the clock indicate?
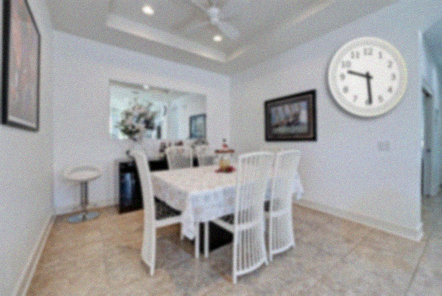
9:29
